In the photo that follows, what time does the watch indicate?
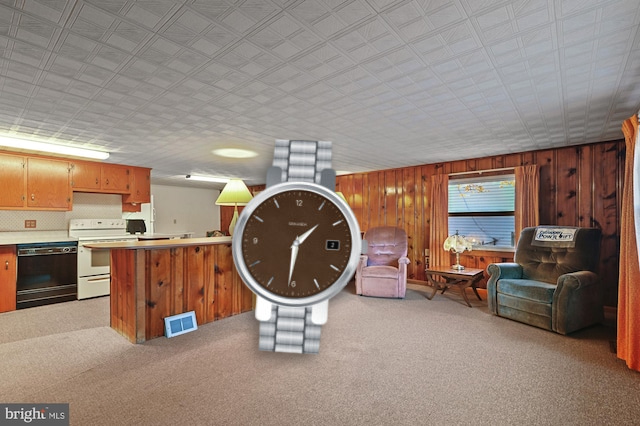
1:31
